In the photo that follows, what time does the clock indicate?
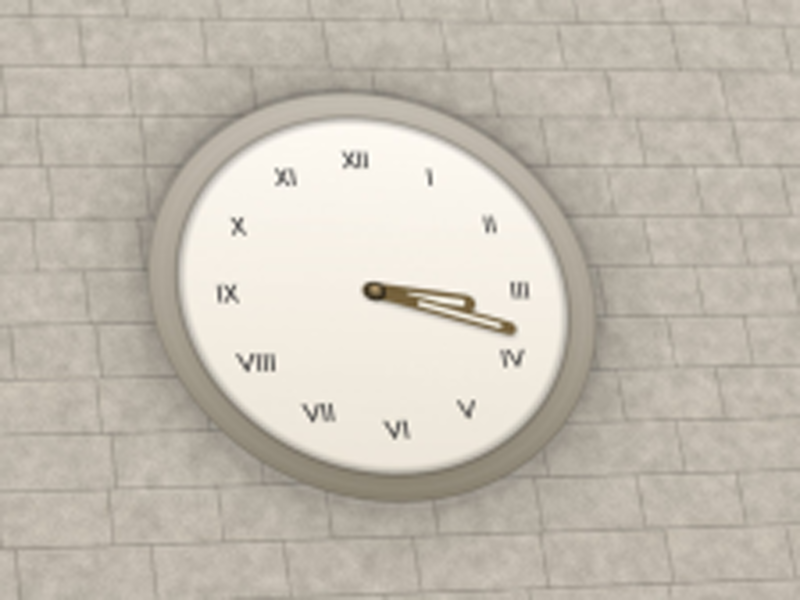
3:18
